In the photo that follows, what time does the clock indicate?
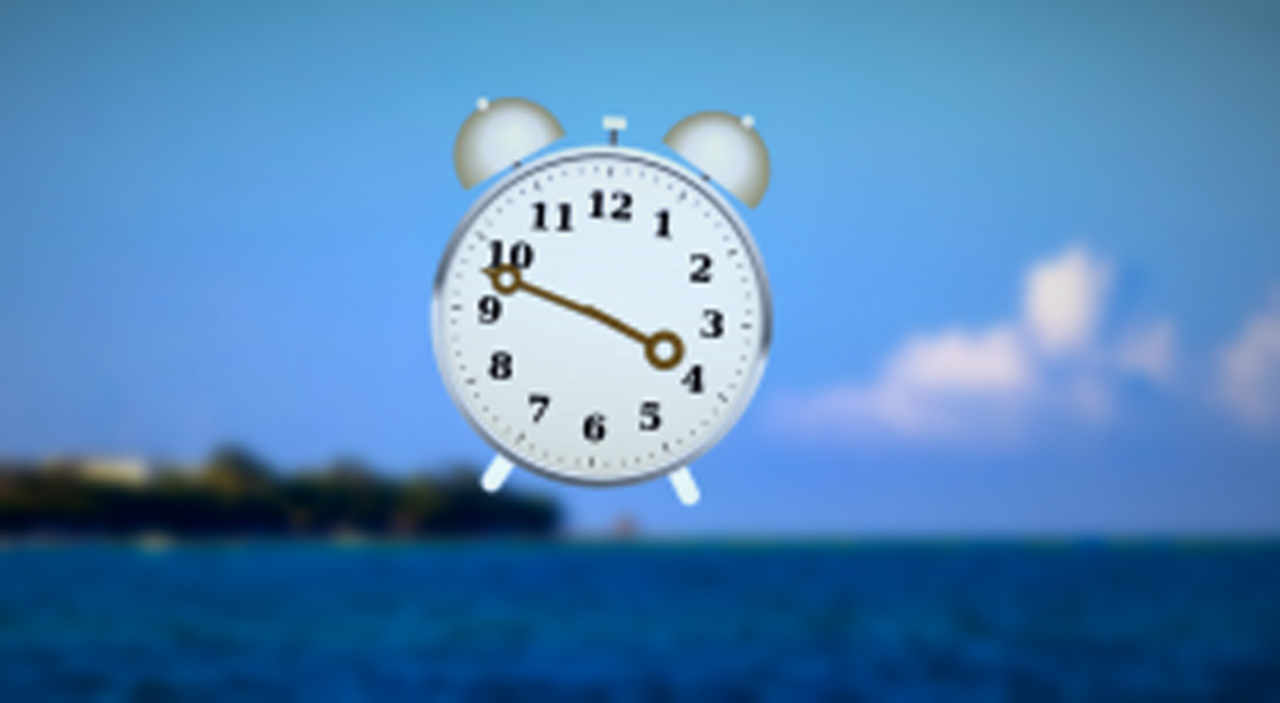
3:48
